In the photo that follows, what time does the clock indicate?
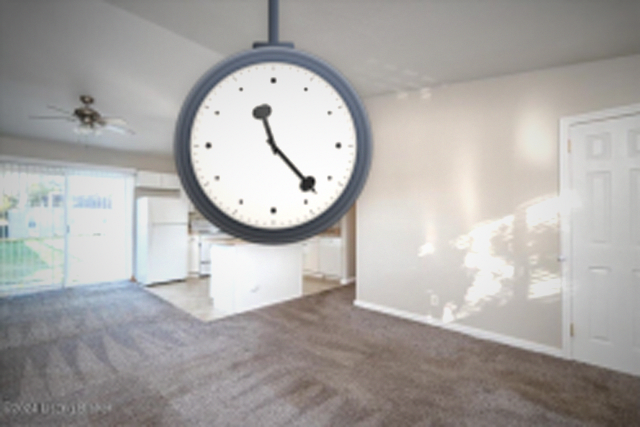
11:23
